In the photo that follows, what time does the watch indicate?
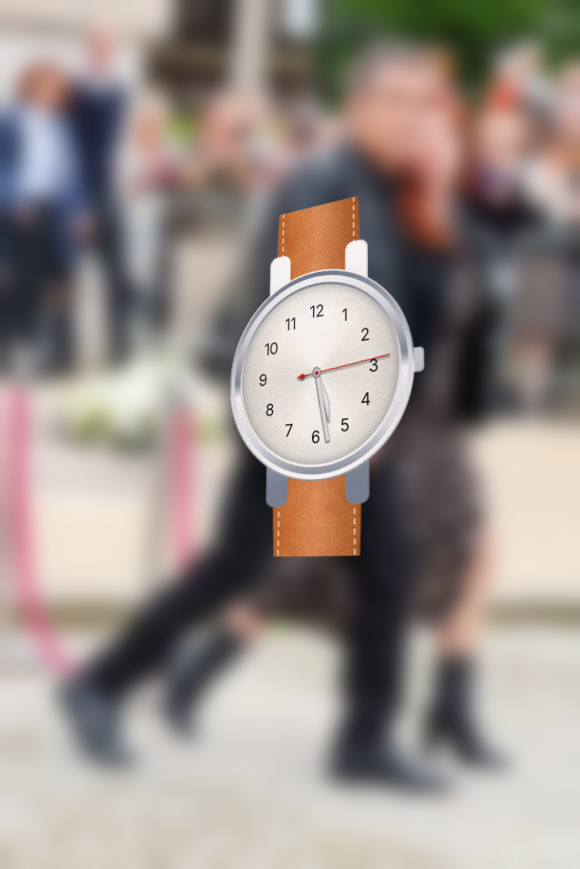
5:28:14
